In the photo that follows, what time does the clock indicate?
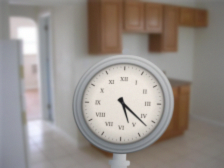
5:22
